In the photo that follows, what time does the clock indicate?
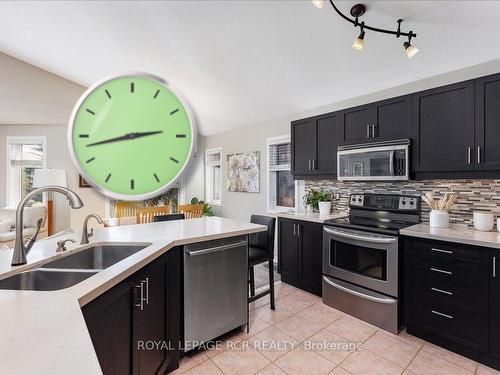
2:43
